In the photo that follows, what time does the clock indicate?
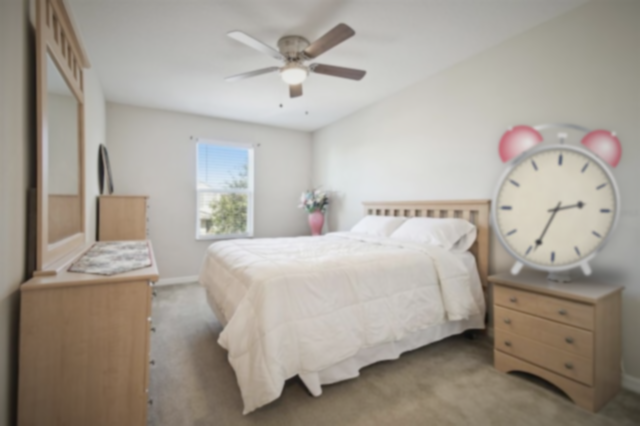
2:34
